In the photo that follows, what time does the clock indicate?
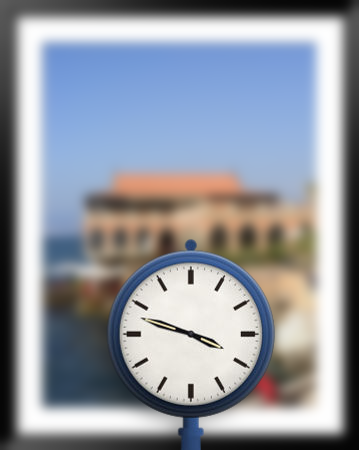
3:48
